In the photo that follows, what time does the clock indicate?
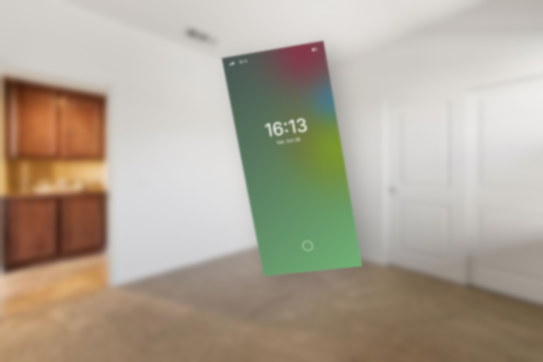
16:13
